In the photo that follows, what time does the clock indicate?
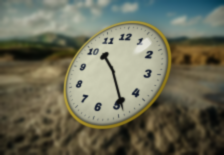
10:24
